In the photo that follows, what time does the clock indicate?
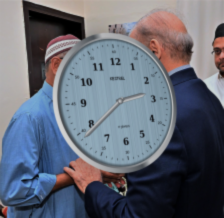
2:39
